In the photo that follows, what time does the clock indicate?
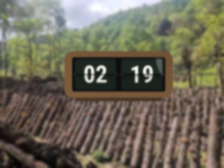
2:19
